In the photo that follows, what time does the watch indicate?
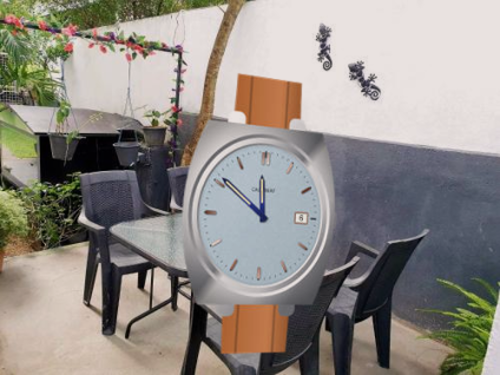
11:51
